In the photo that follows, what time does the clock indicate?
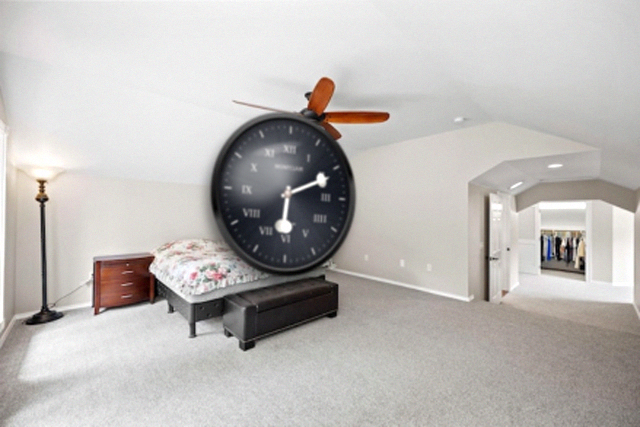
6:11
